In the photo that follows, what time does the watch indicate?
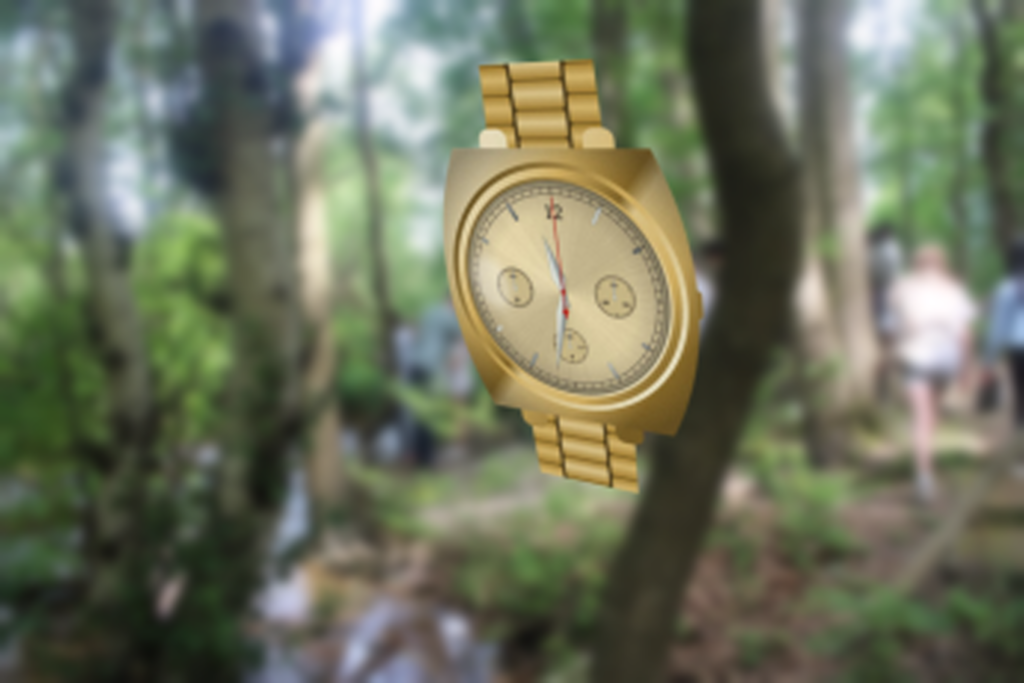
11:32
